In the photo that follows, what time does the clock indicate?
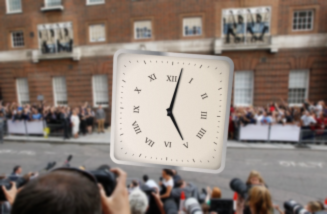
5:02
